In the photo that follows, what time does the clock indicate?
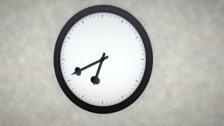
6:41
